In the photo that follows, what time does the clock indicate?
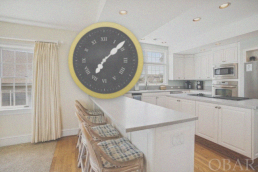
7:08
